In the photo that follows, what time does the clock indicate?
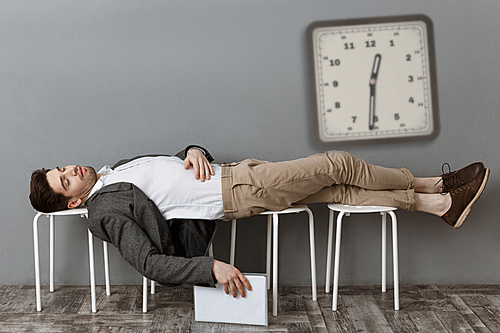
12:31
